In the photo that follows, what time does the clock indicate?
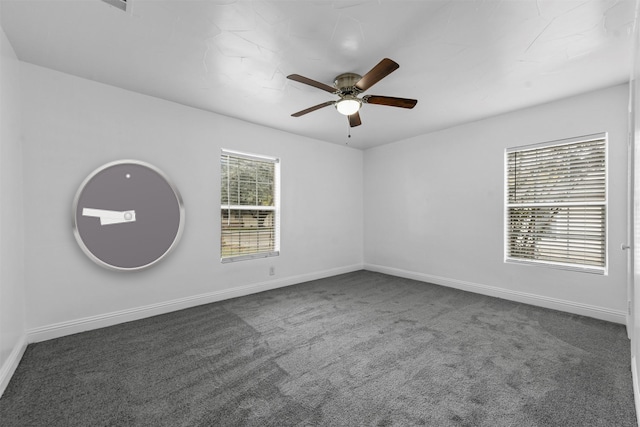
8:46
